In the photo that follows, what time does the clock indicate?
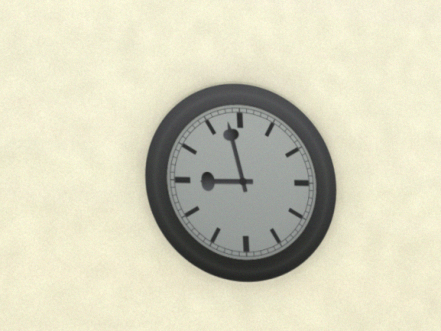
8:58
